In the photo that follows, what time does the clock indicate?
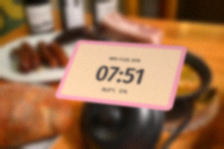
7:51
